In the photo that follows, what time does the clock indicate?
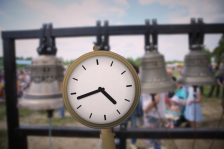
4:43
